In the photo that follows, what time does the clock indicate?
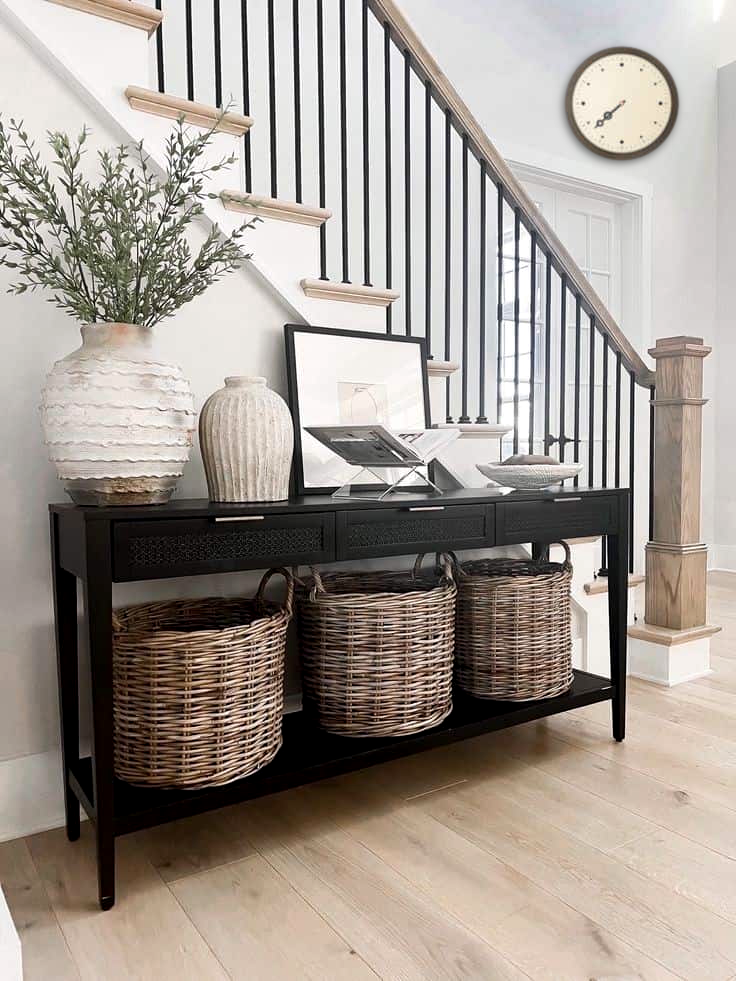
7:38
